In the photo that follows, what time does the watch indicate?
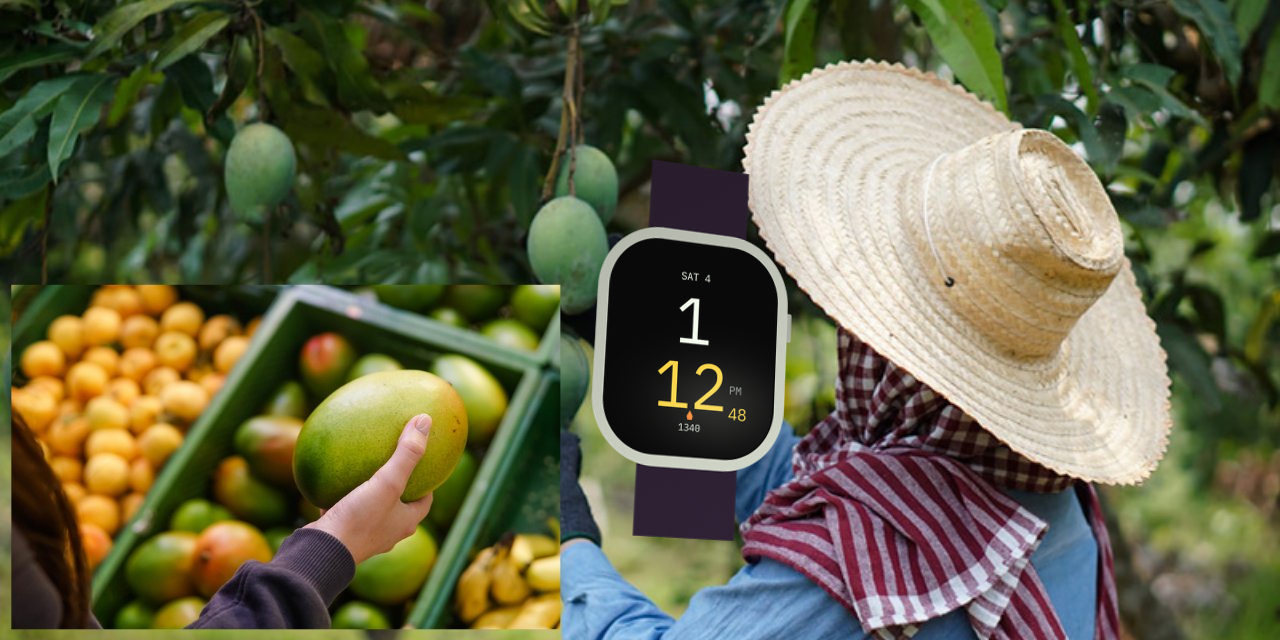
1:12:48
